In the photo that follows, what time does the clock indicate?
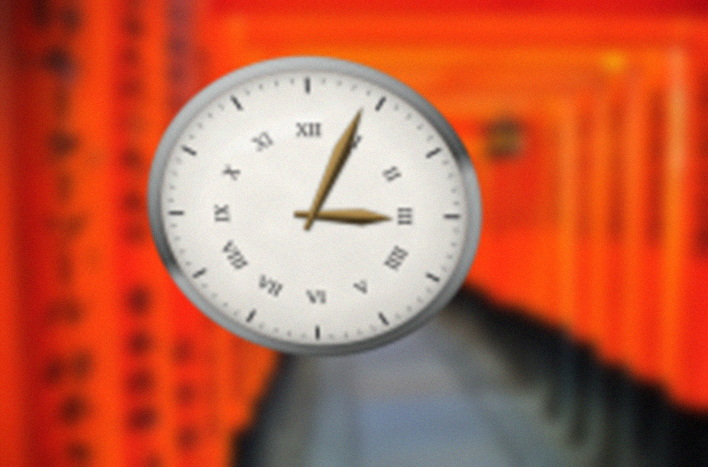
3:04
